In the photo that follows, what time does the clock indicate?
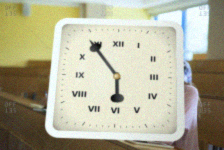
5:54
